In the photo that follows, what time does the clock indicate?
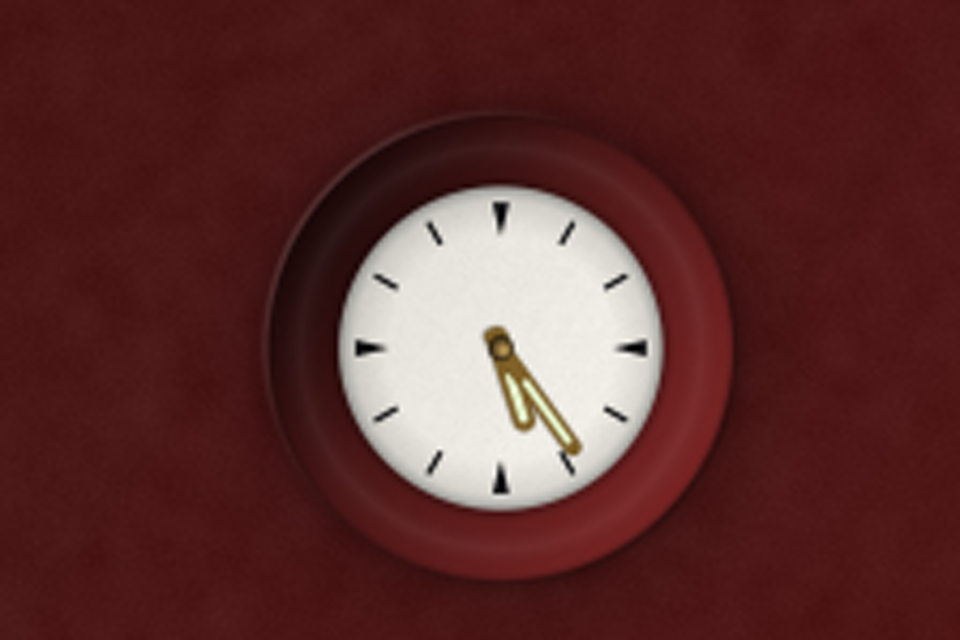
5:24
